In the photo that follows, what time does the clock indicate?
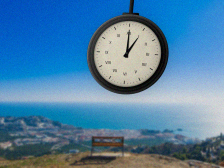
1:00
